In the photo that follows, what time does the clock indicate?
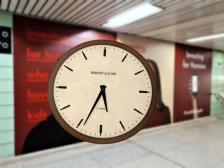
5:34
